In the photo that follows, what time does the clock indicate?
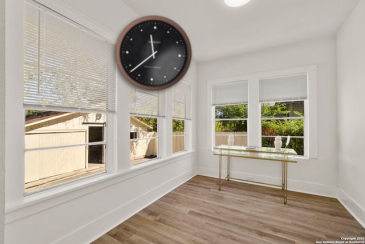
11:38
